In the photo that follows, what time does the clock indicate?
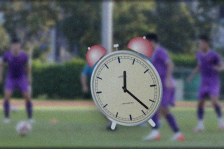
12:23
